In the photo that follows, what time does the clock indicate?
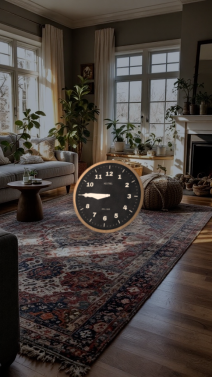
8:45
